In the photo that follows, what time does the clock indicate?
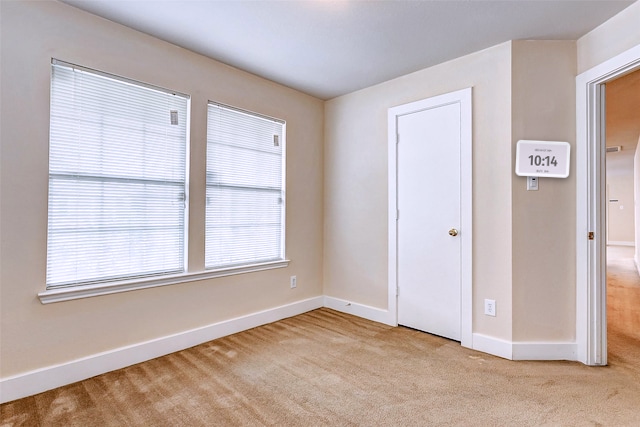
10:14
